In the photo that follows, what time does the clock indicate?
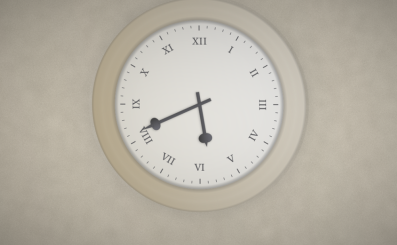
5:41
